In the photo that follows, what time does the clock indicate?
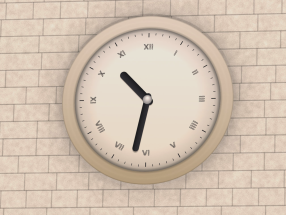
10:32
